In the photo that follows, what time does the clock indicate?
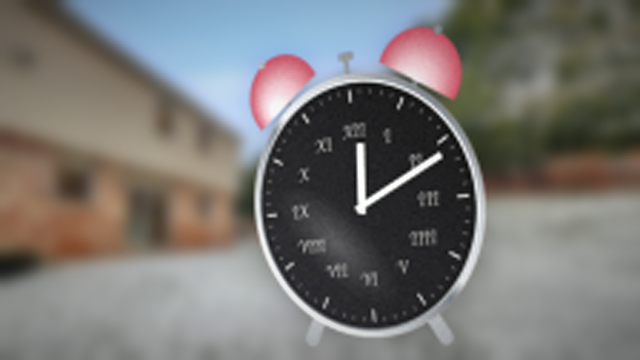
12:11
